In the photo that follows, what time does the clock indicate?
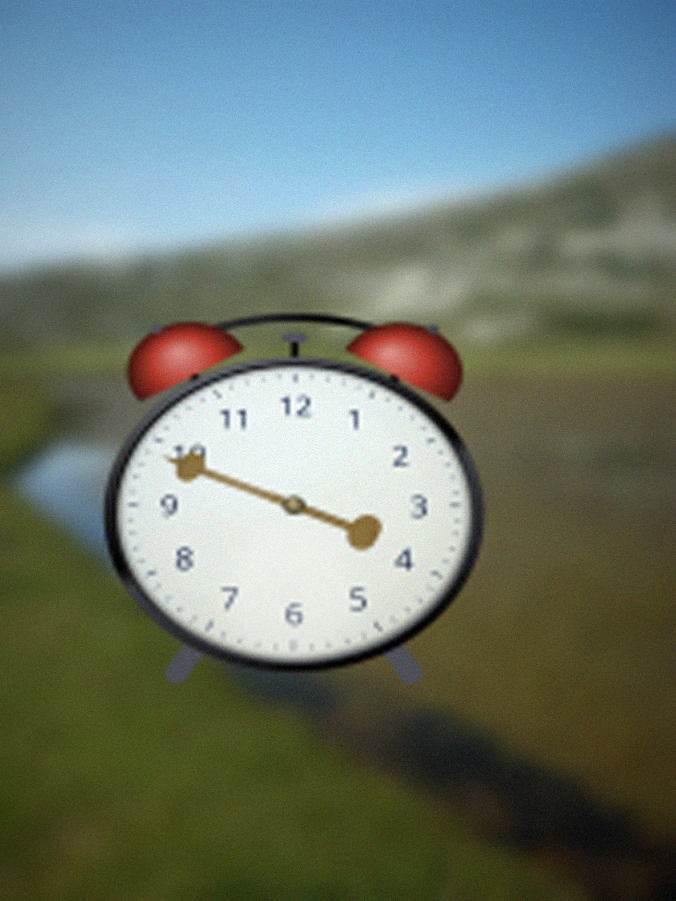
3:49
